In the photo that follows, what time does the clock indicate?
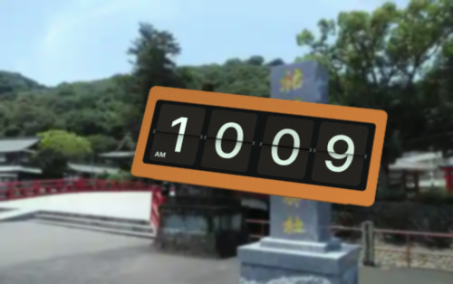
10:09
